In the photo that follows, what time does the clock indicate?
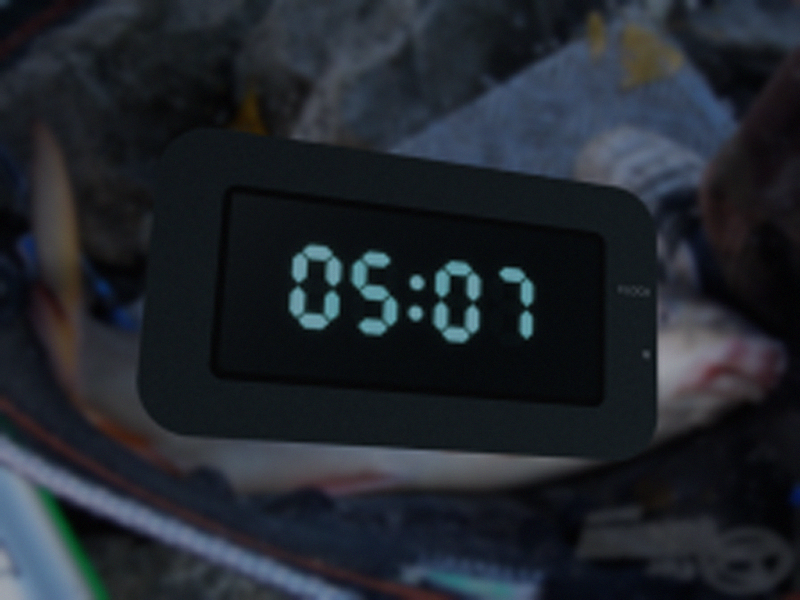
5:07
